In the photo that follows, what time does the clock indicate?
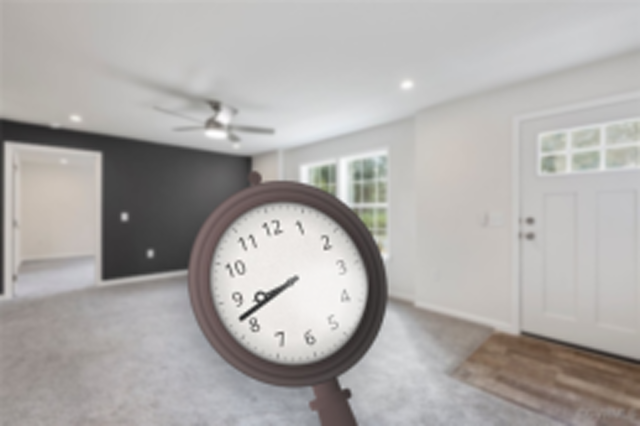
8:42
